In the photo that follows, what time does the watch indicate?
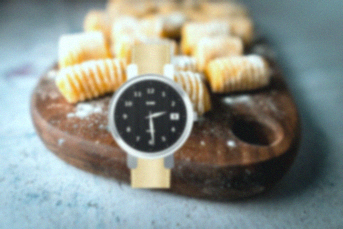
2:29
